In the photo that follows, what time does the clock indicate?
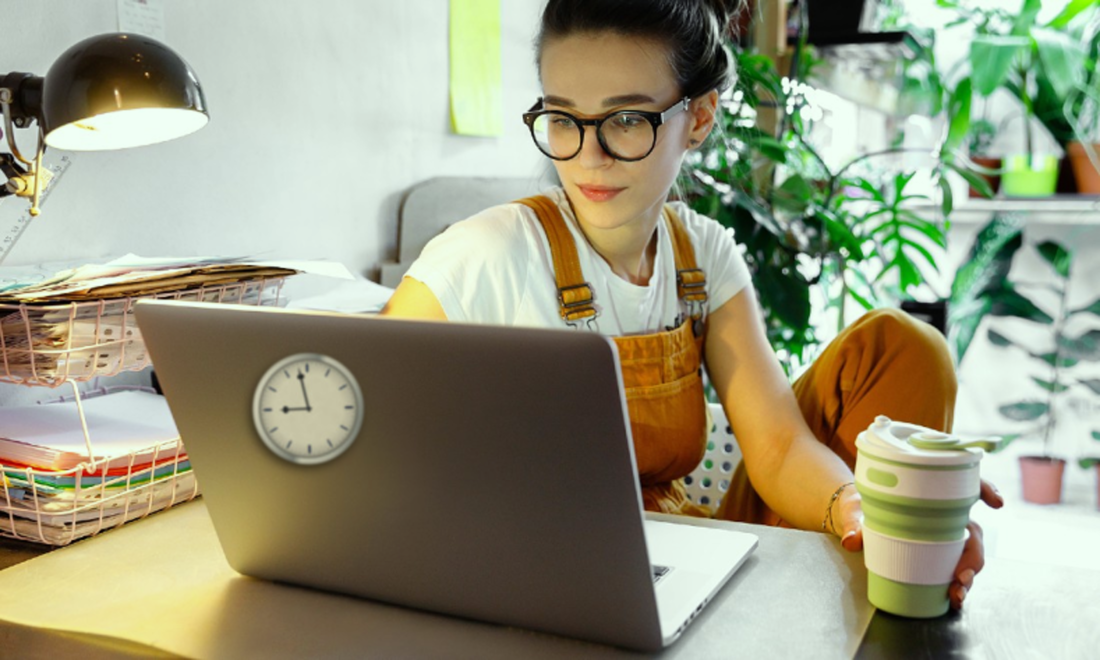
8:58
